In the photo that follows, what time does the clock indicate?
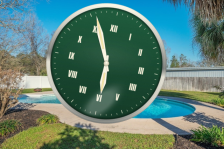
5:56
